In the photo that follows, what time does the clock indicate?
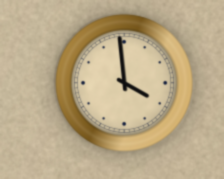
3:59
